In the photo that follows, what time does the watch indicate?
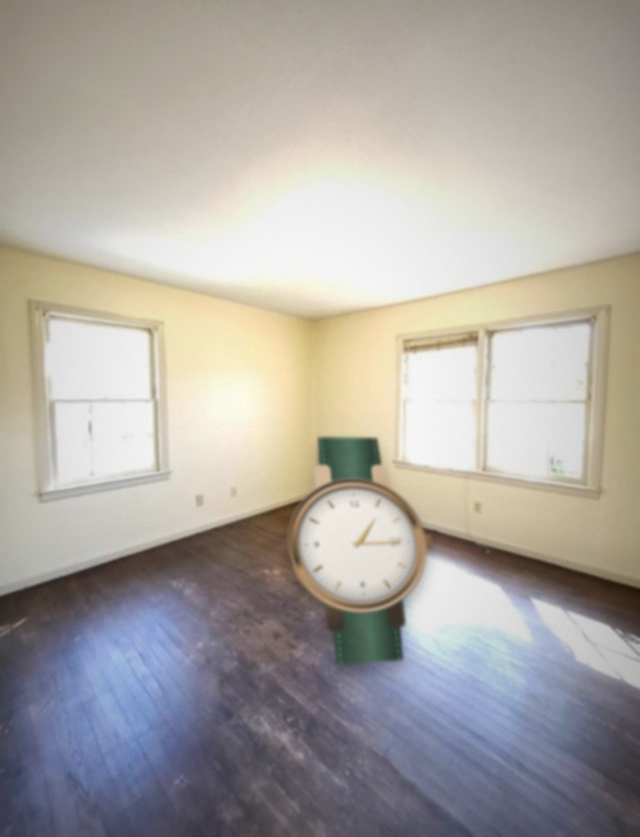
1:15
